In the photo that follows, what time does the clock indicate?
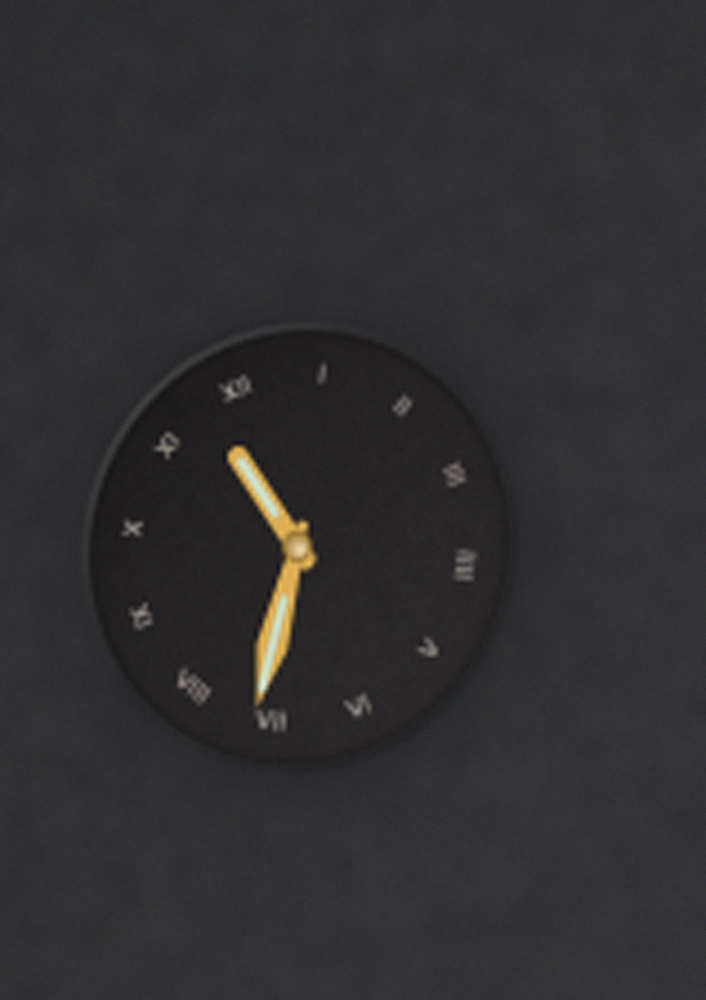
11:36
